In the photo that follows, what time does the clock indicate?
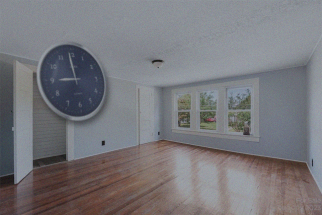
8:59
